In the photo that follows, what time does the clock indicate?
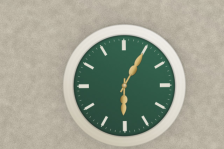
6:05
